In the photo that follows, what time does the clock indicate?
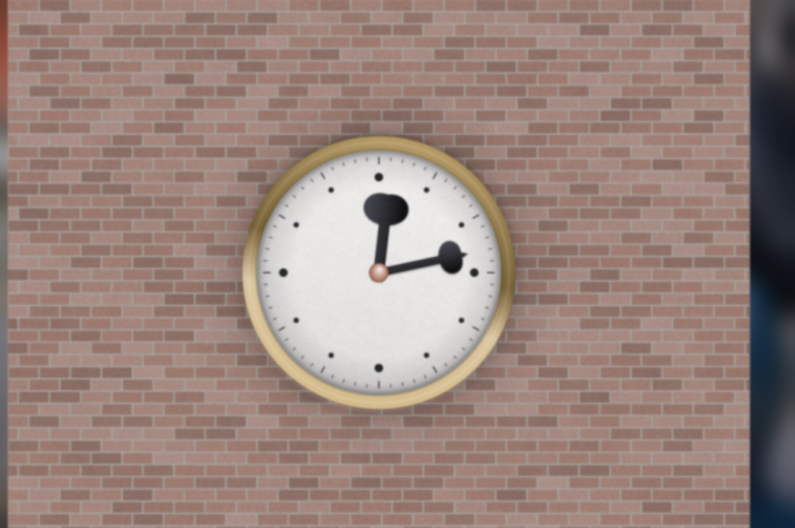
12:13
